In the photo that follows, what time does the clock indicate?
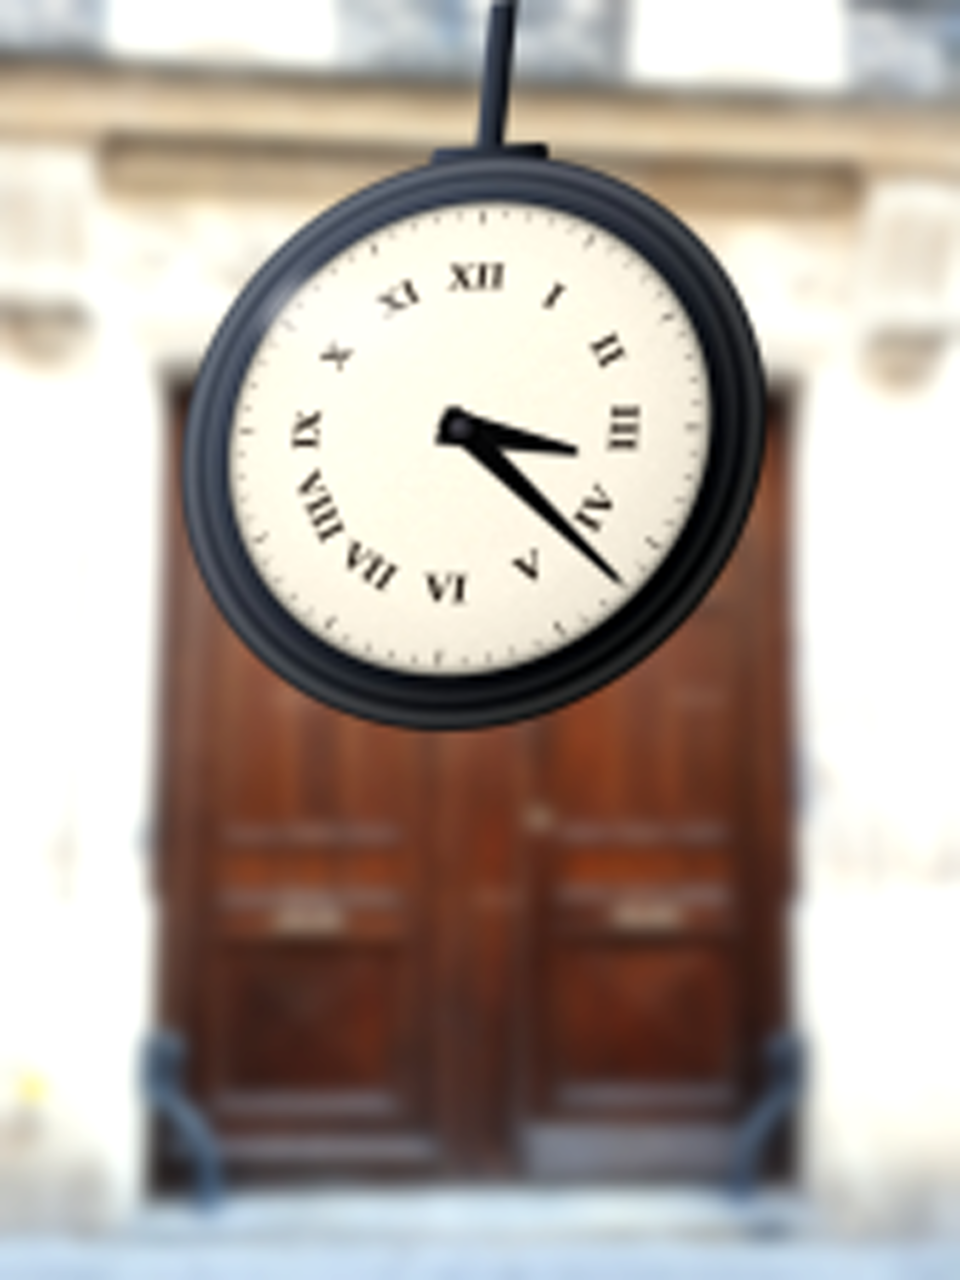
3:22
